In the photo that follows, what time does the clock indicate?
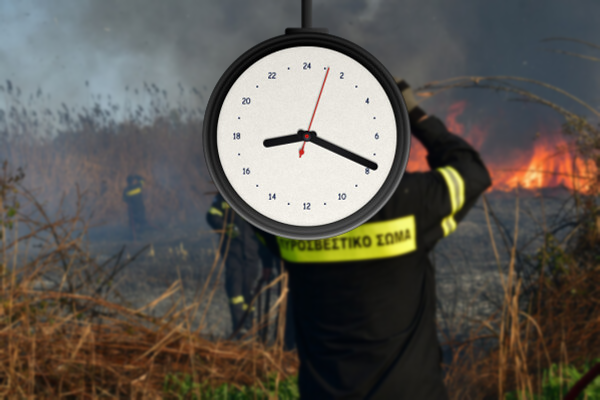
17:19:03
